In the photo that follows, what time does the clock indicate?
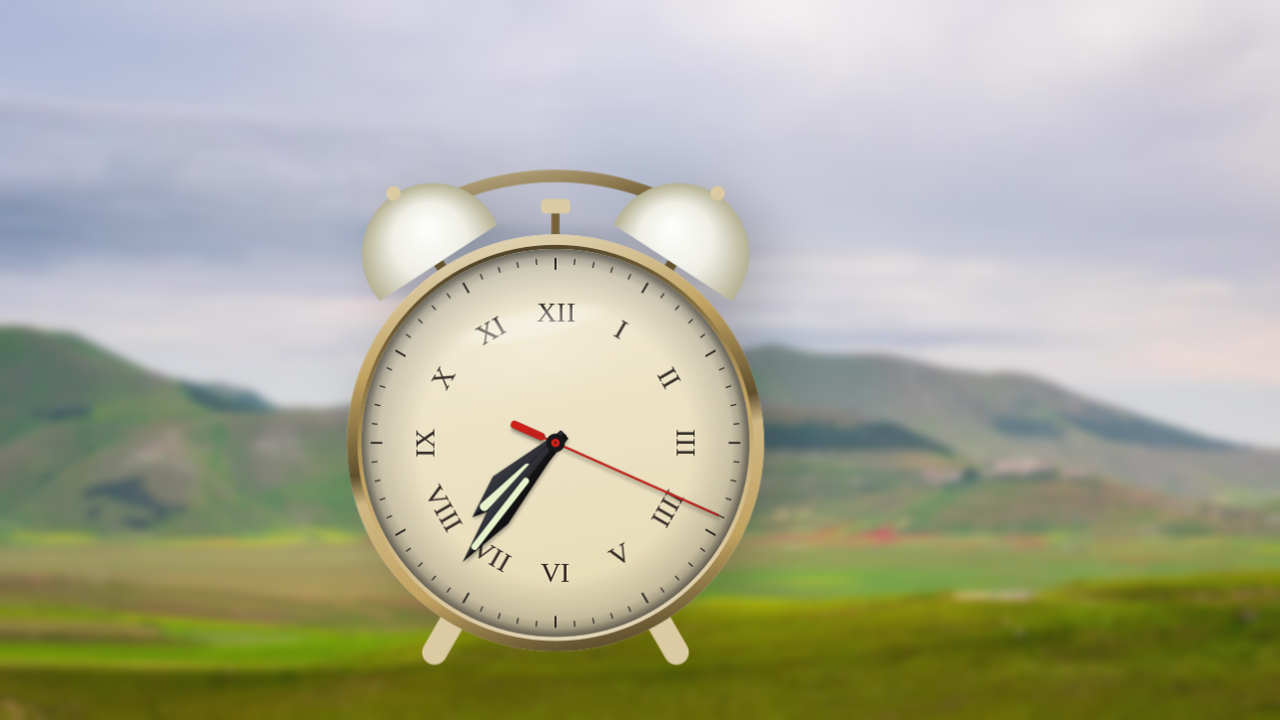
7:36:19
